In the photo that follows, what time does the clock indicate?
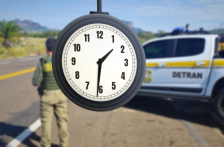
1:31
